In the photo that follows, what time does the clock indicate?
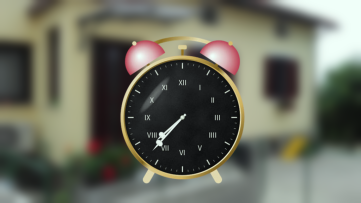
7:37
